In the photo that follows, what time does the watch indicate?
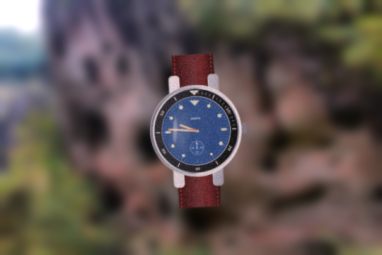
9:46
